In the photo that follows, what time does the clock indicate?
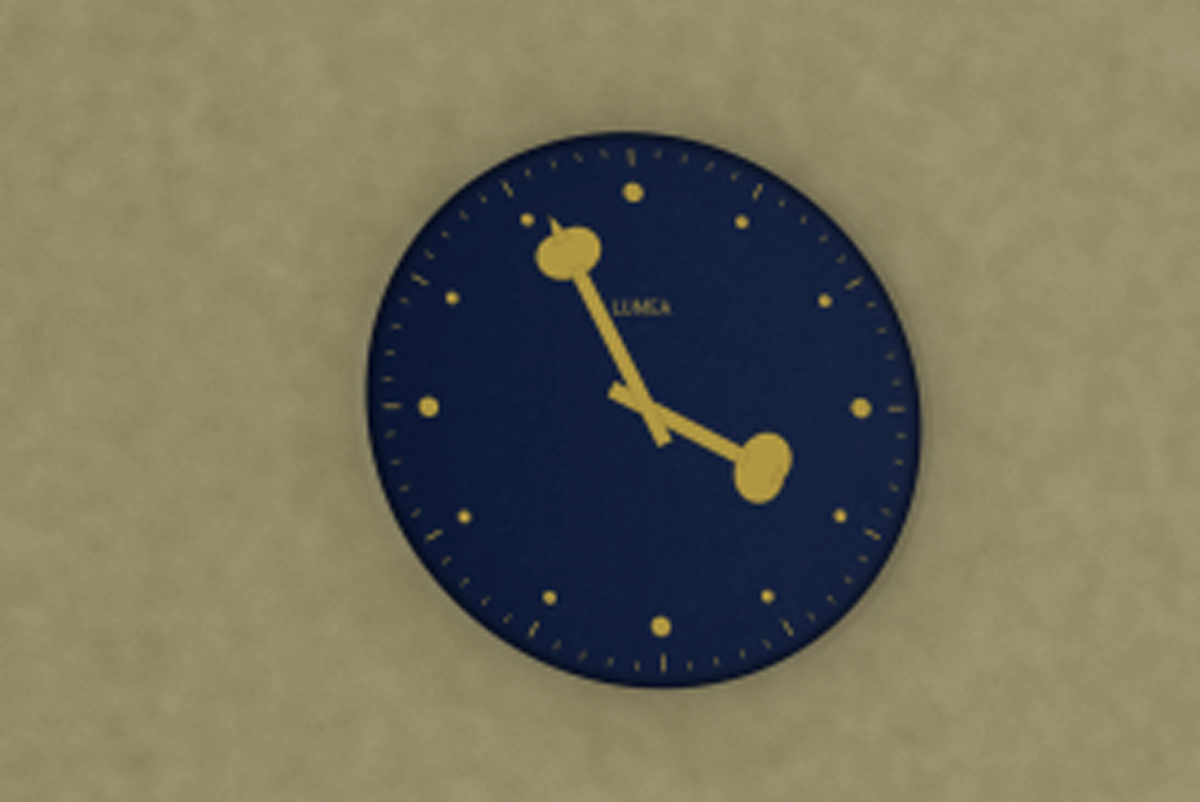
3:56
